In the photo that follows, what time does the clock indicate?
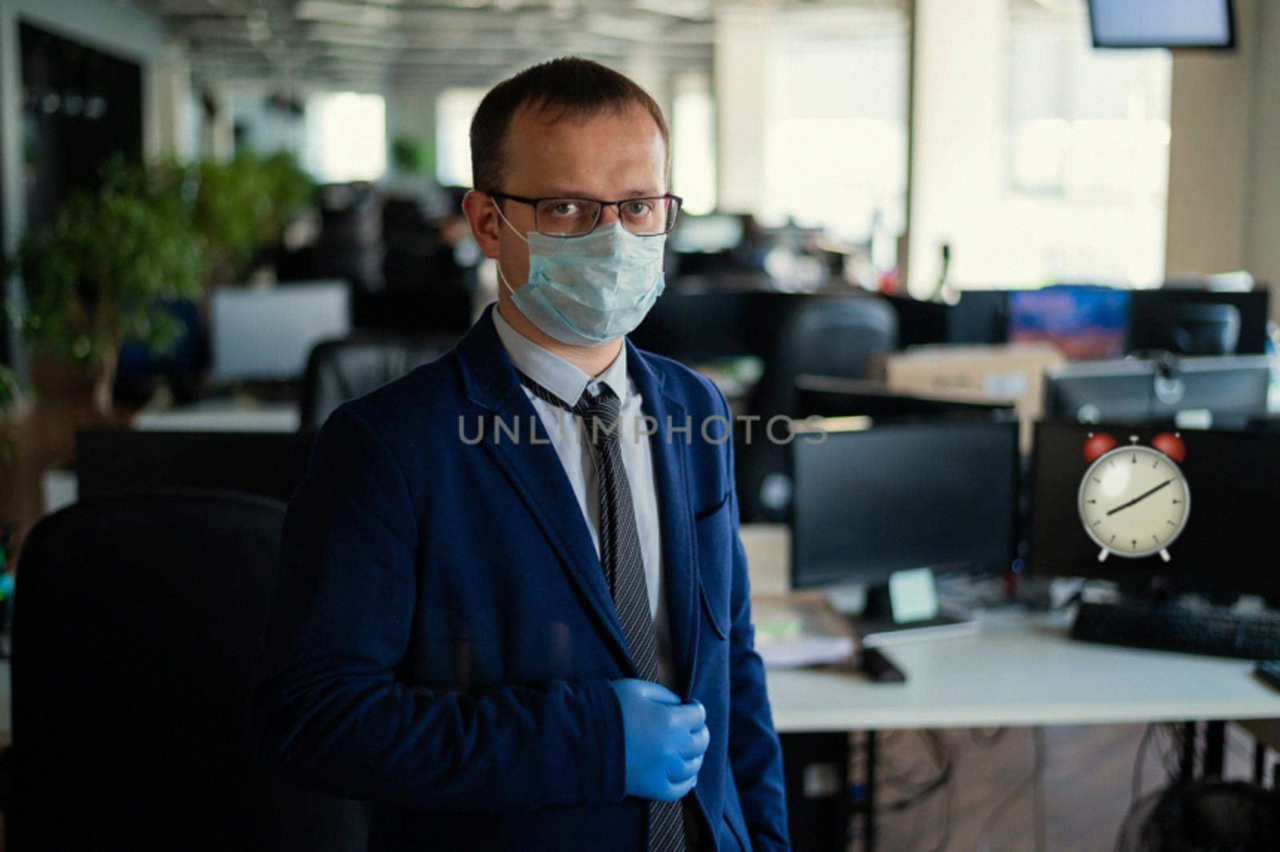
8:10
